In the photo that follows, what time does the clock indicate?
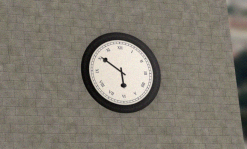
5:51
